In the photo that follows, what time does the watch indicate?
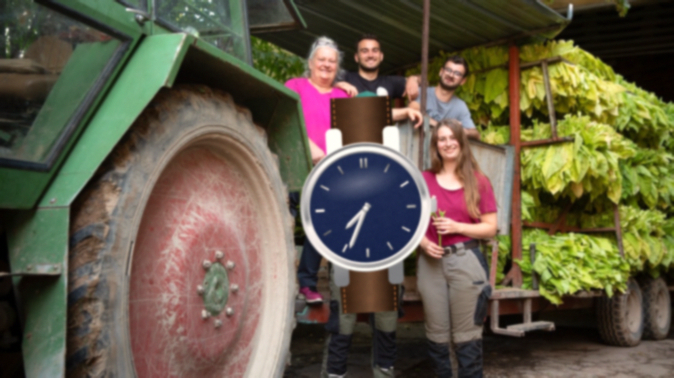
7:34
